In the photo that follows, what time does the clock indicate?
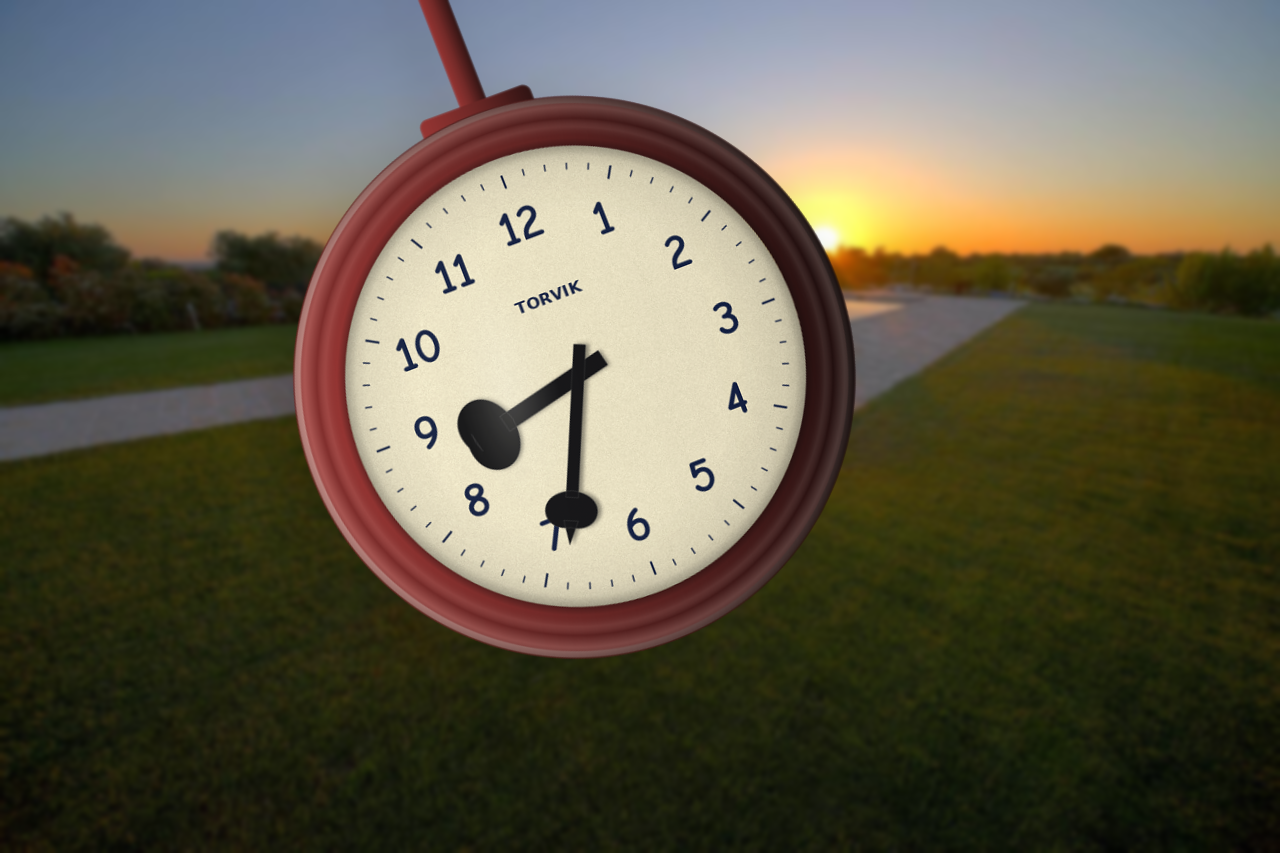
8:34
